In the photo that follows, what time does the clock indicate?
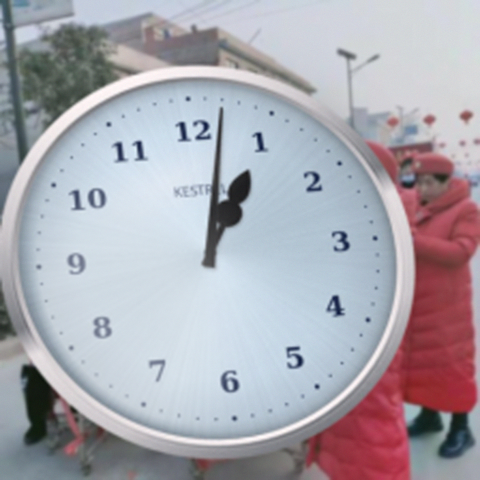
1:02
